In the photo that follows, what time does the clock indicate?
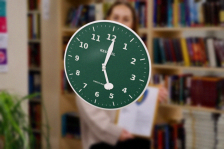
5:01
